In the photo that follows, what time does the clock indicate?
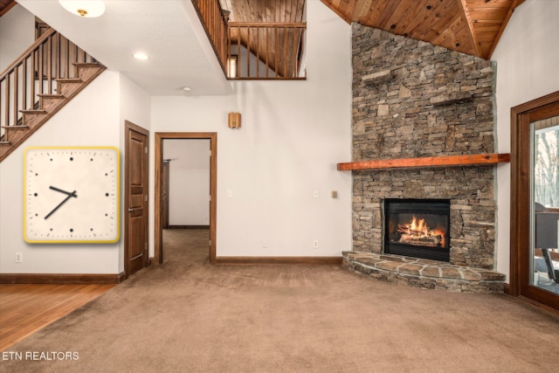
9:38
